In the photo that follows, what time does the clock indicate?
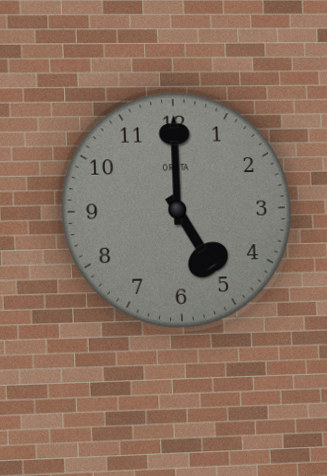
5:00
